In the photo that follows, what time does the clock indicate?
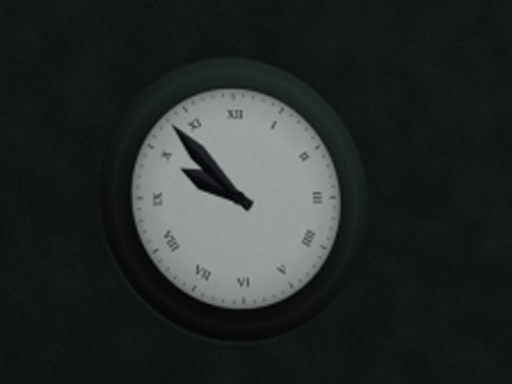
9:53
